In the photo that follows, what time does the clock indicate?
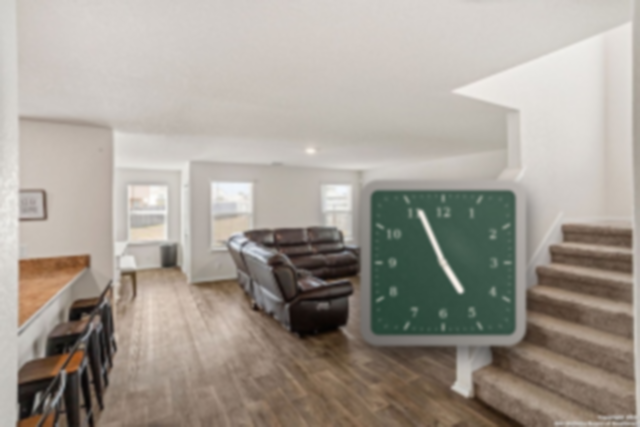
4:56
